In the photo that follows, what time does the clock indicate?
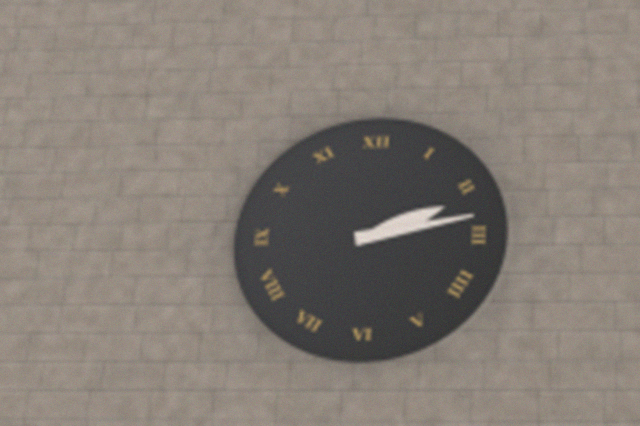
2:13
